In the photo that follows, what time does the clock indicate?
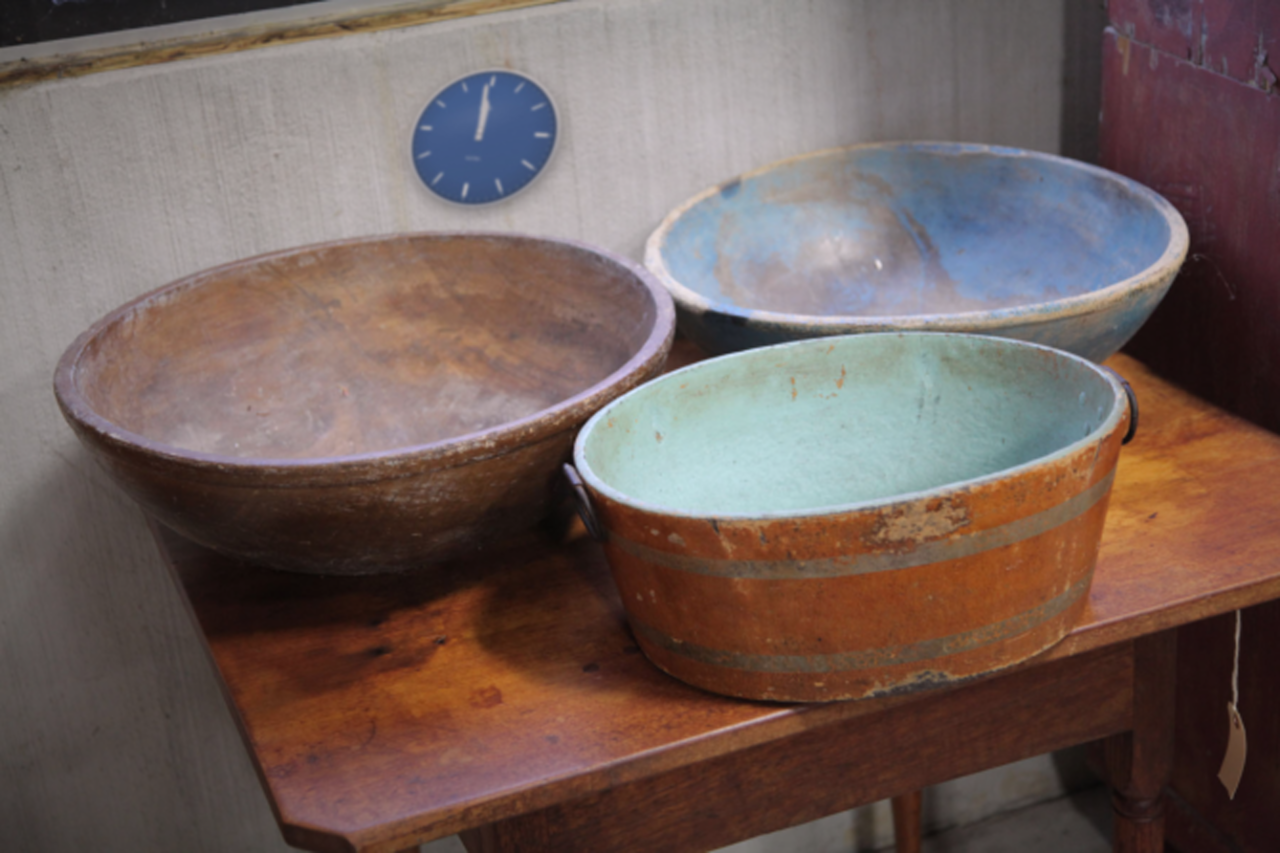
11:59
